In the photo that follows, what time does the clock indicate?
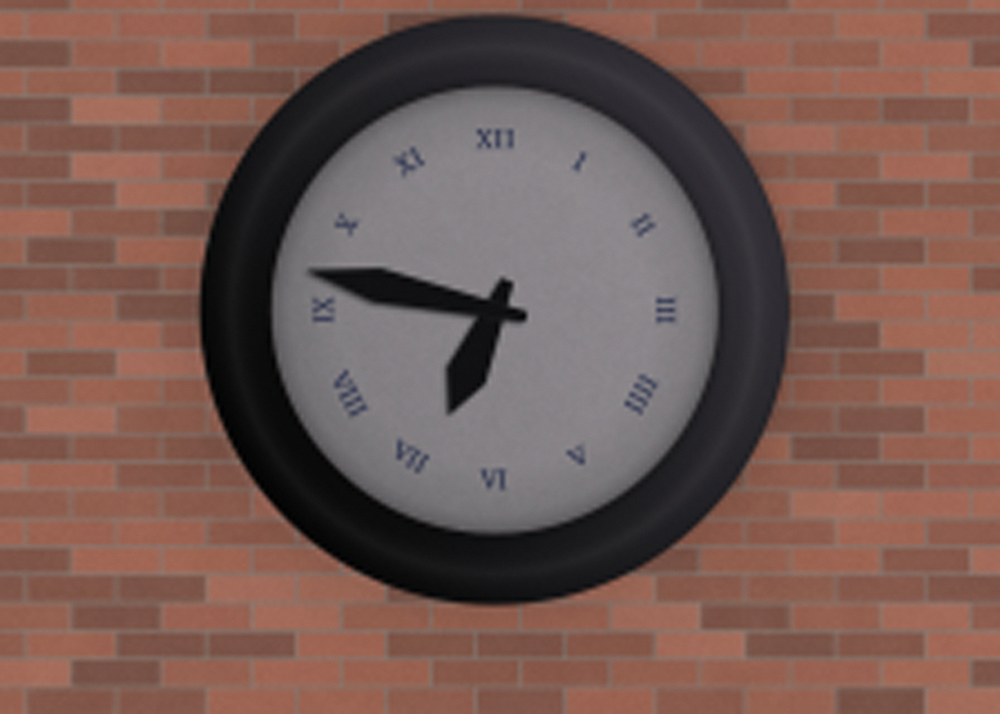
6:47
